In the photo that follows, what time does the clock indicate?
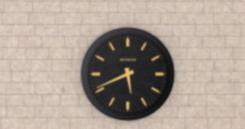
5:41
